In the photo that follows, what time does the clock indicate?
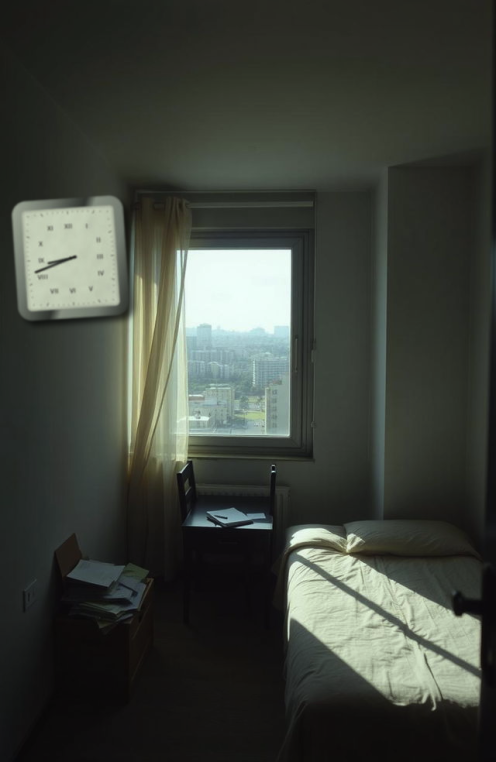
8:42
